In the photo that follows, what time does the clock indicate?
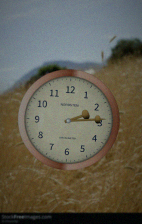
2:14
